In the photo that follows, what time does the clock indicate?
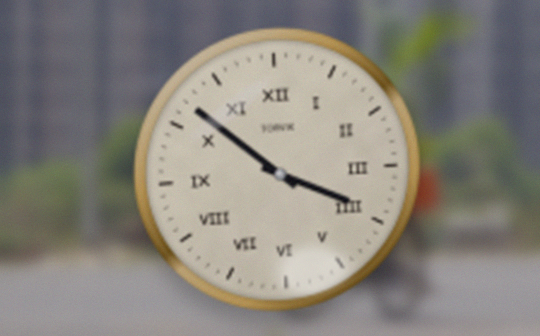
3:52
